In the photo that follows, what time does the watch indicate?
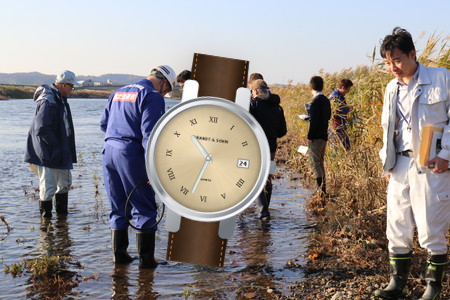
10:33
